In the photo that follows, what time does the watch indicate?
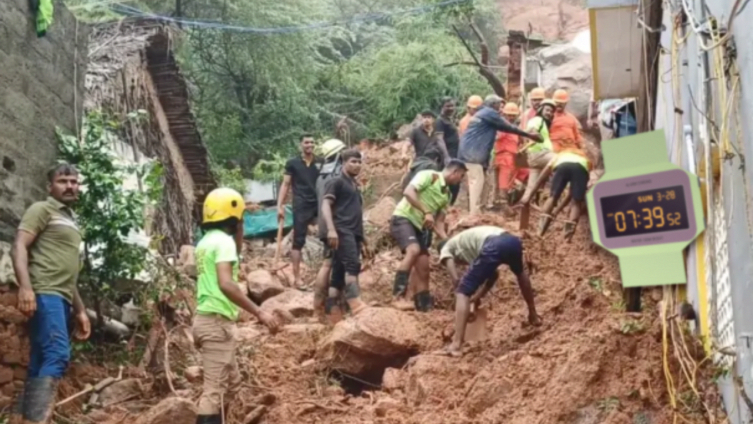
7:39
